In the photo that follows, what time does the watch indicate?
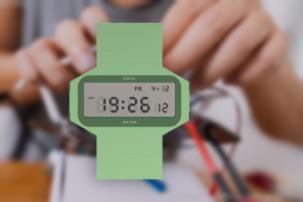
19:26:12
